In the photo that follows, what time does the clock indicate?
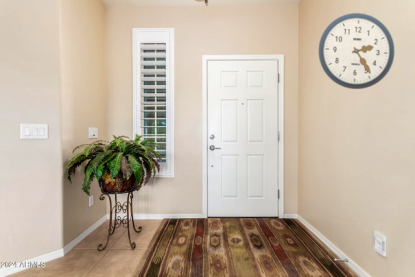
2:24
